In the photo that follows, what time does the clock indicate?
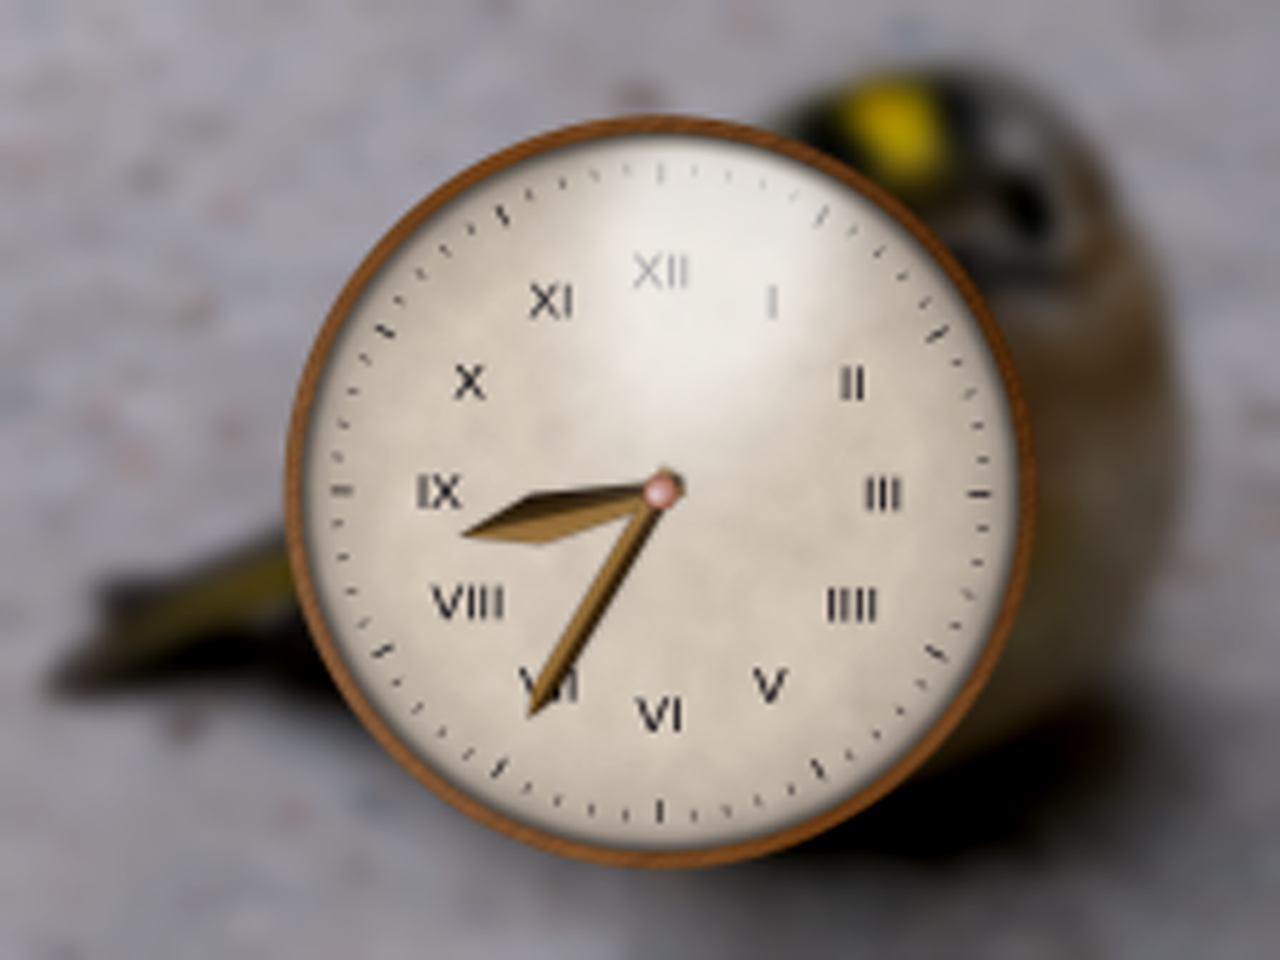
8:35
